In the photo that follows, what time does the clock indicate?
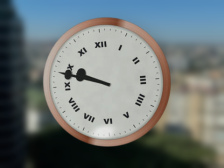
9:48
